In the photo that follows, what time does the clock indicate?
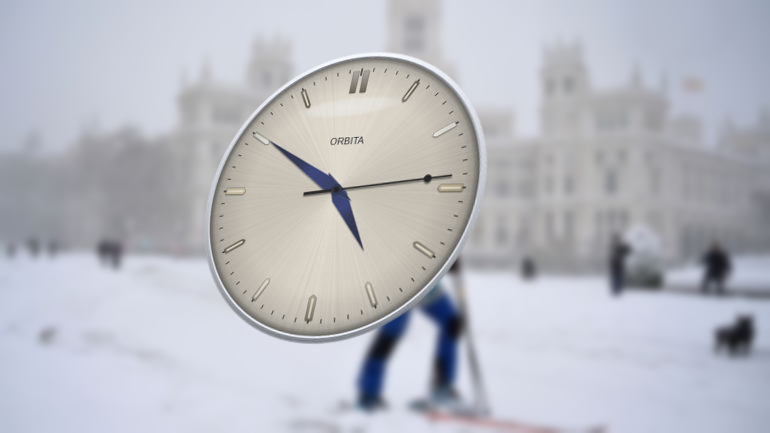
4:50:14
